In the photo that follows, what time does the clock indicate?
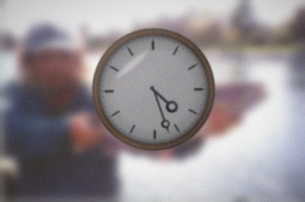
4:27
